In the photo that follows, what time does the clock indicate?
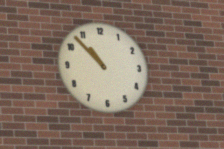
10:53
